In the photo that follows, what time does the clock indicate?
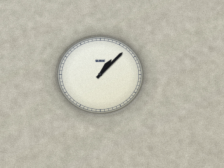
1:07
